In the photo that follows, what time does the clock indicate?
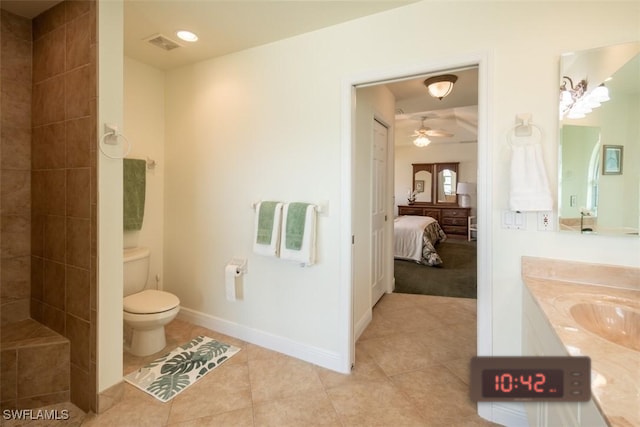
10:42
